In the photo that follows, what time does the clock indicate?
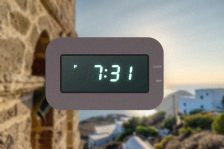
7:31
